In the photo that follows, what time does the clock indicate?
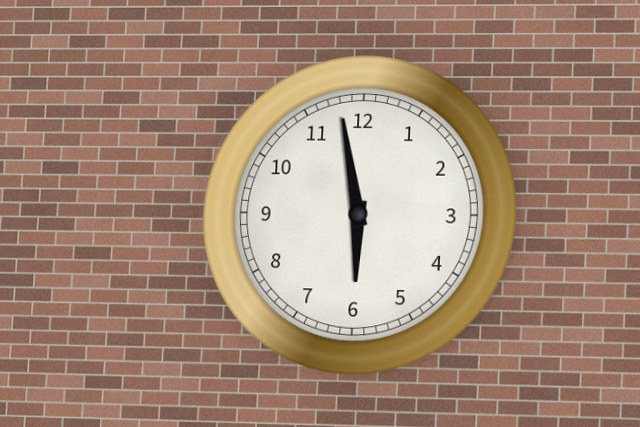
5:58
